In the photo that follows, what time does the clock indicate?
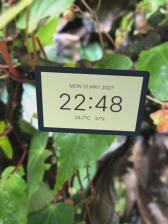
22:48
